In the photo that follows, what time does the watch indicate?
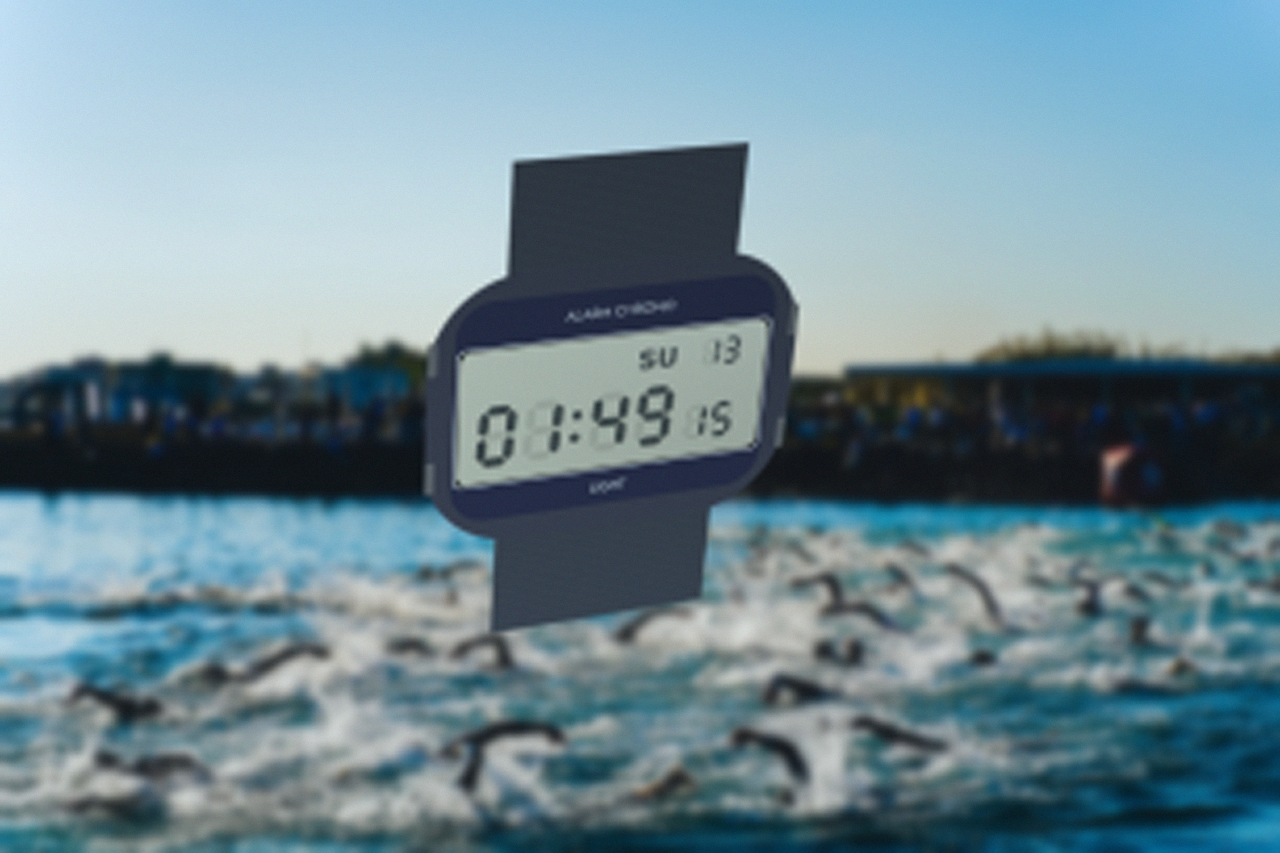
1:49:15
